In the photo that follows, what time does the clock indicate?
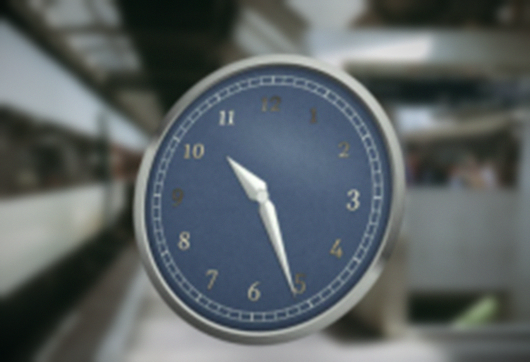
10:26
